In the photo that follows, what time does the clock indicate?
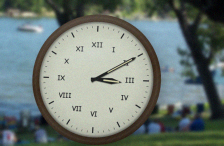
3:10
